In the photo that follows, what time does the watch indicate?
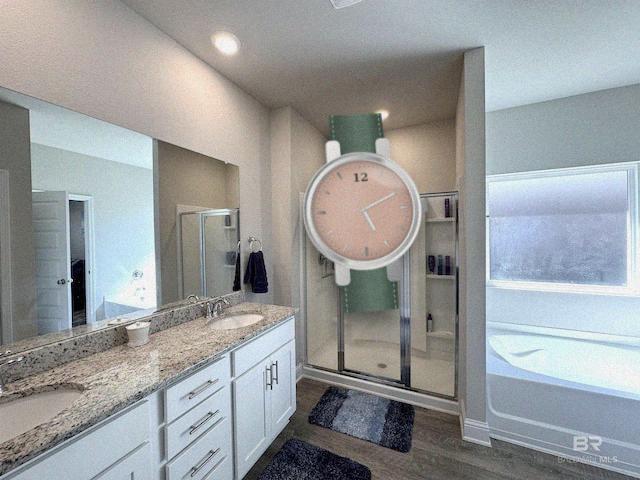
5:11
